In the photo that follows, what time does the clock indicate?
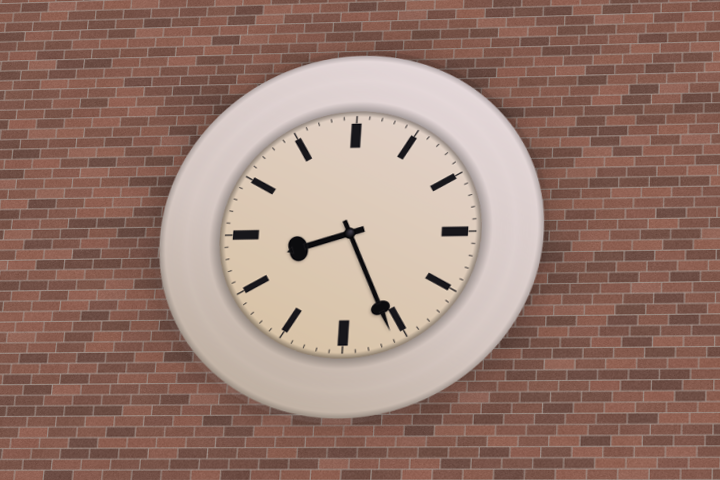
8:26
